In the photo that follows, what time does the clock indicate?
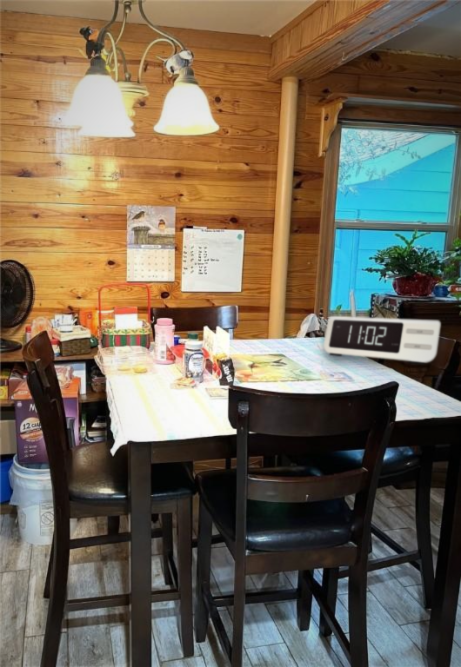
11:02
